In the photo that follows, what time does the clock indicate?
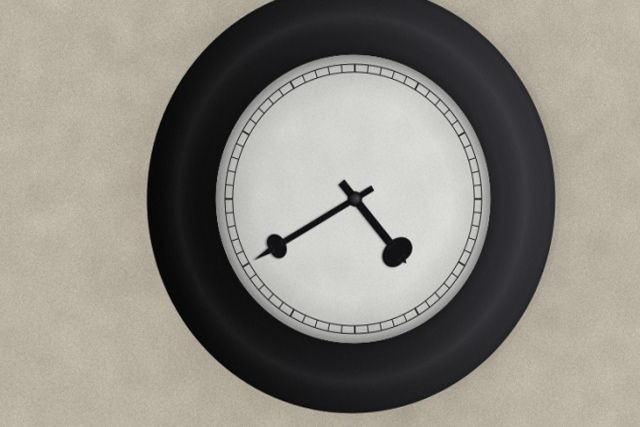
4:40
